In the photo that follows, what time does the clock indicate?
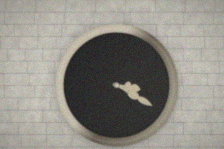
3:20
